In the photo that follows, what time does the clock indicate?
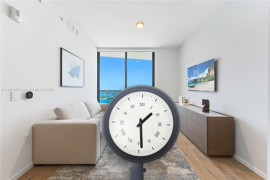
1:29
